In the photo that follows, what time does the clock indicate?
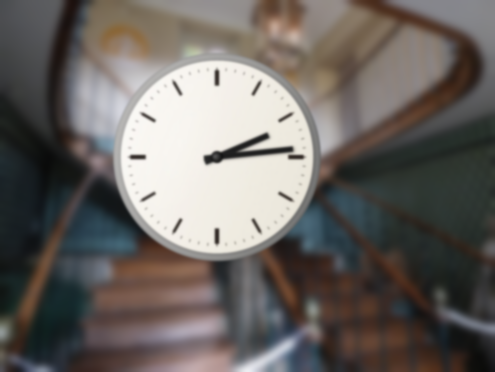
2:14
